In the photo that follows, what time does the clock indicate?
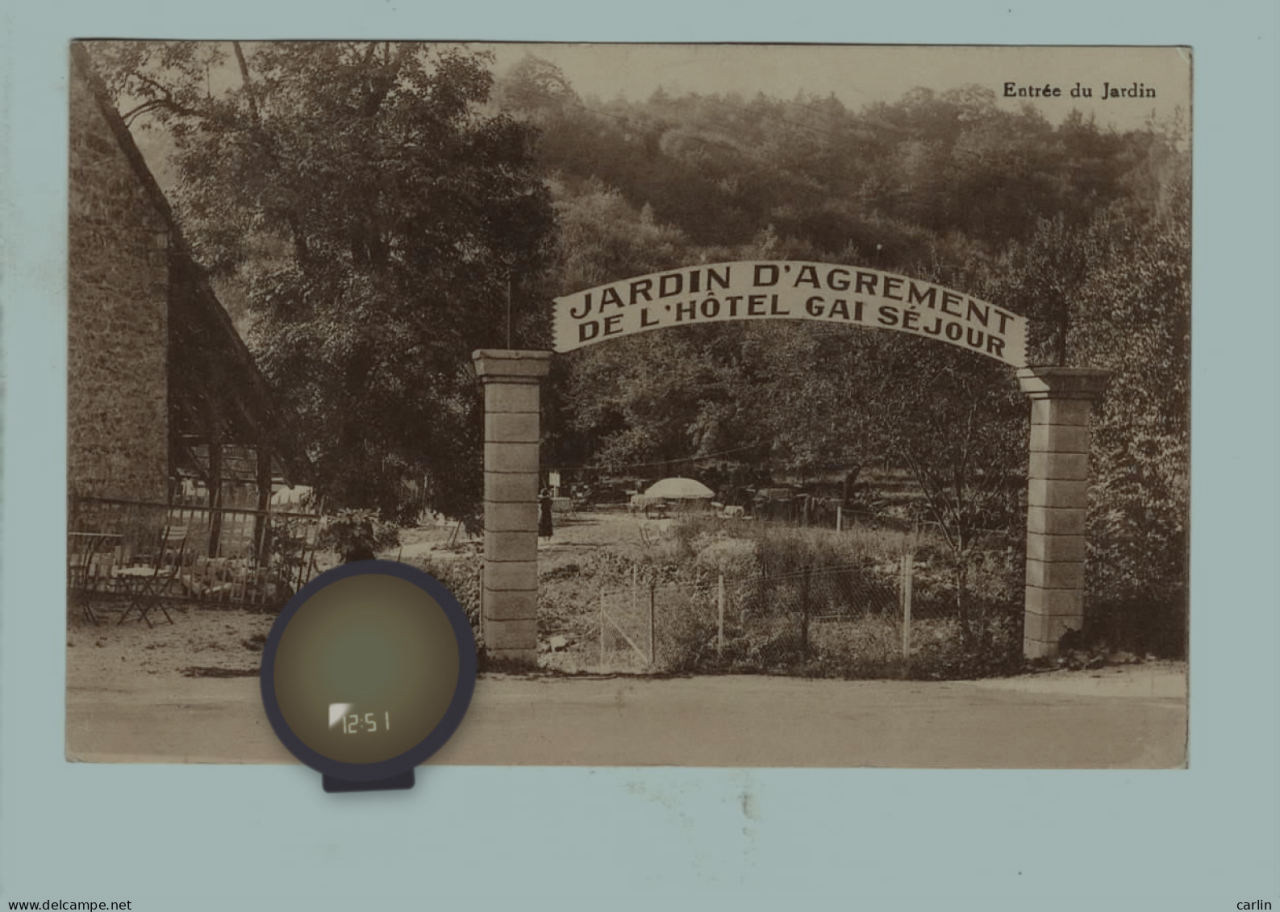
12:51
